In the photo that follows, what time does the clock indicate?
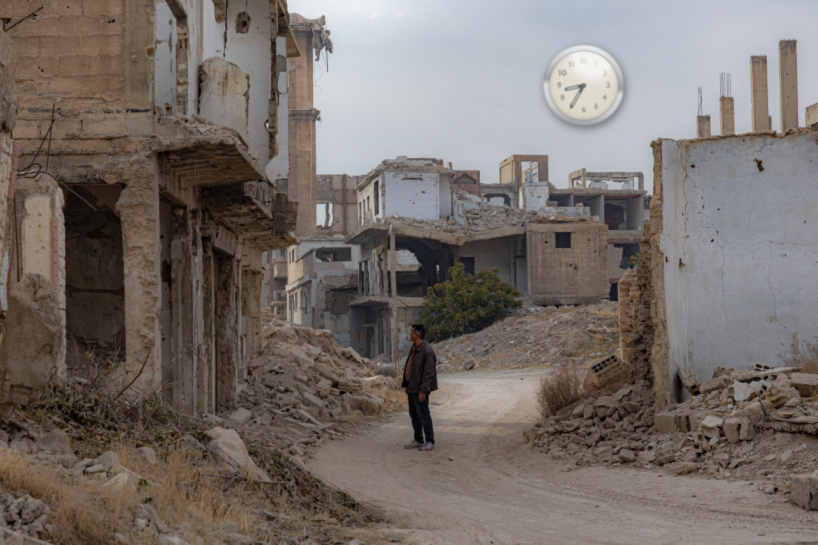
8:35
